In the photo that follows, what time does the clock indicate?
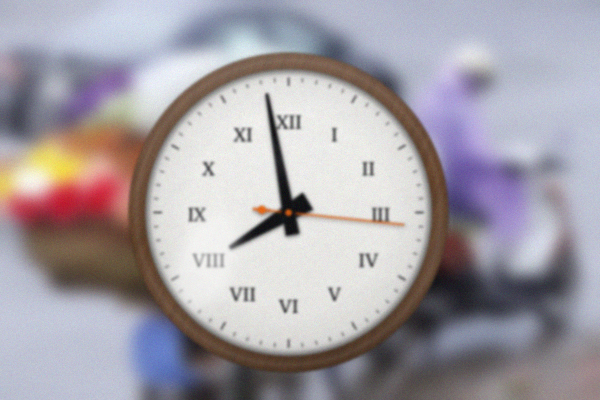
7:58:16
